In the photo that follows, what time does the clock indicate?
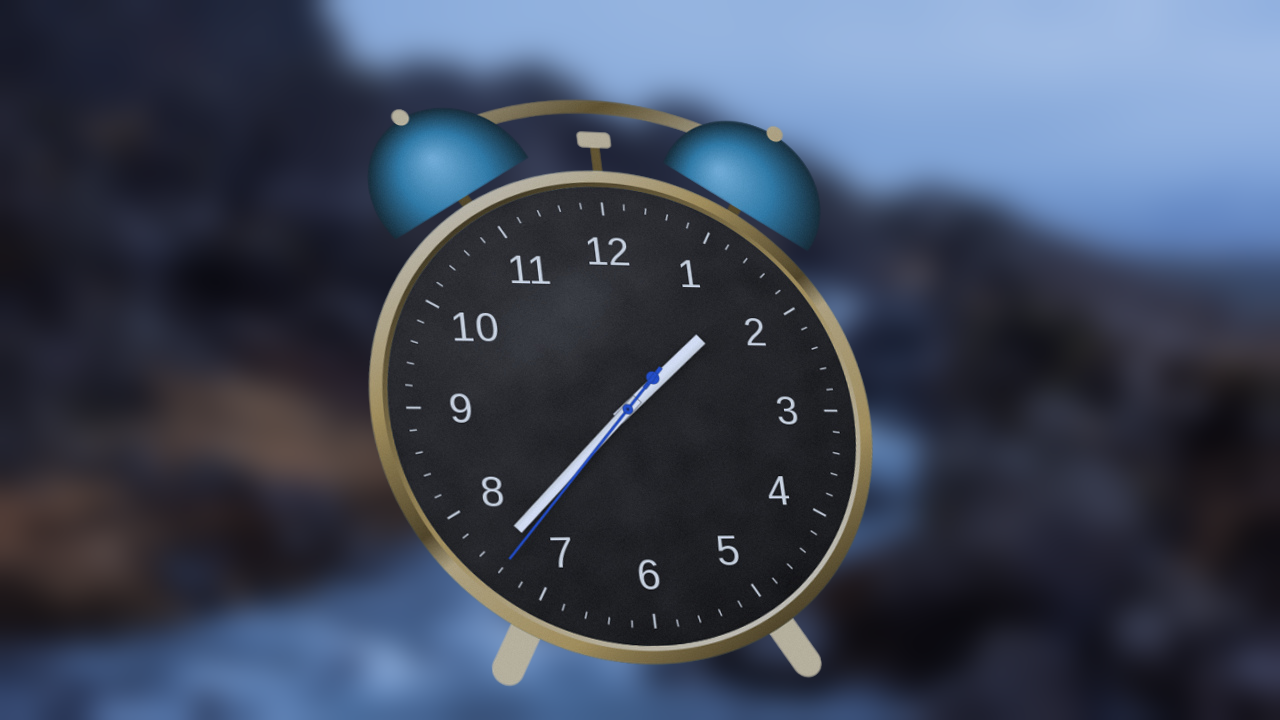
1:37:37
